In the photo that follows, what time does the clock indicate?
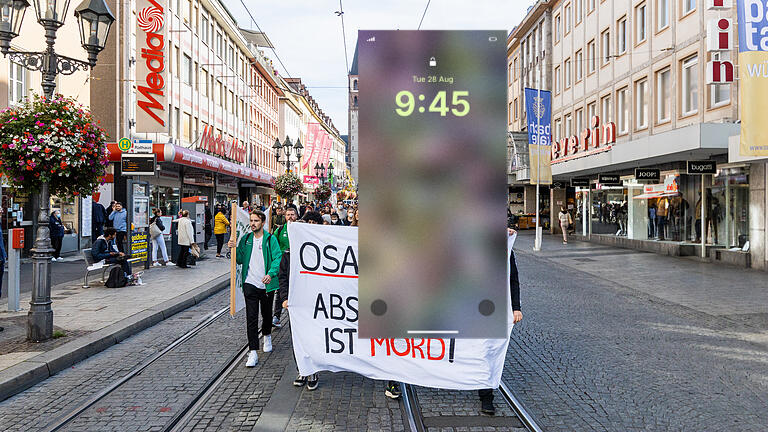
9:45
